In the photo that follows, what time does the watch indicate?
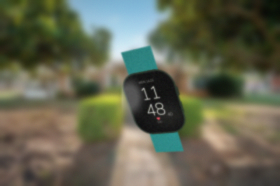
11:48
